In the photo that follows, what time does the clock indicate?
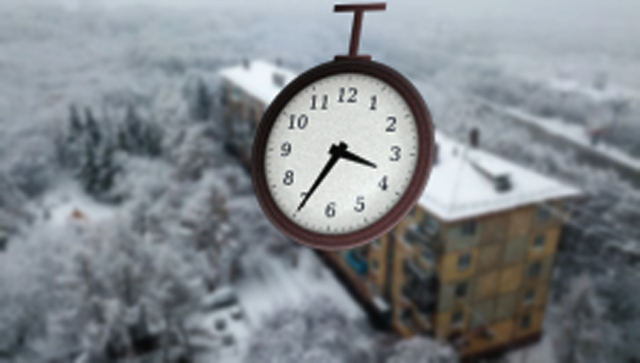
3:35
